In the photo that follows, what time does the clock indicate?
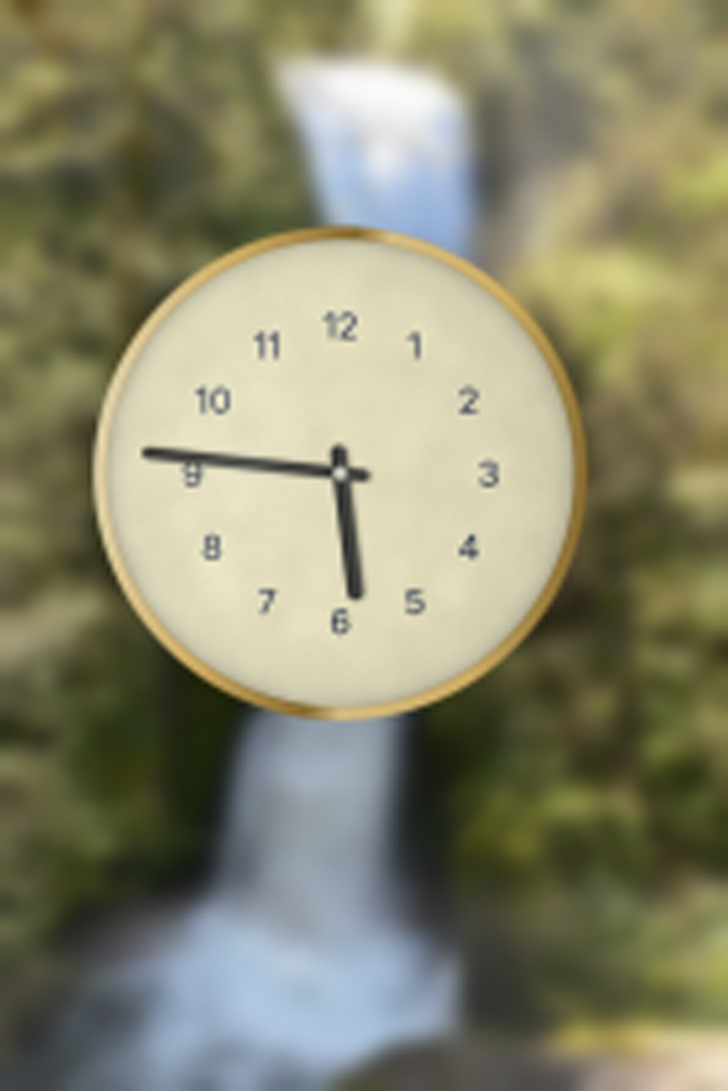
5:46
